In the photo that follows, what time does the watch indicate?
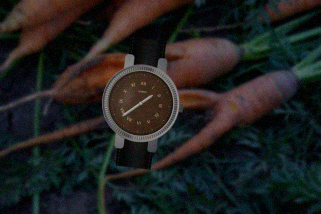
1:38
